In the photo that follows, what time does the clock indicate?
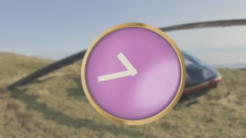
10:43
